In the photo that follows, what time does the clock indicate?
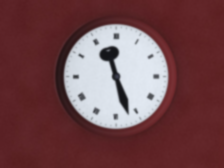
11:27
